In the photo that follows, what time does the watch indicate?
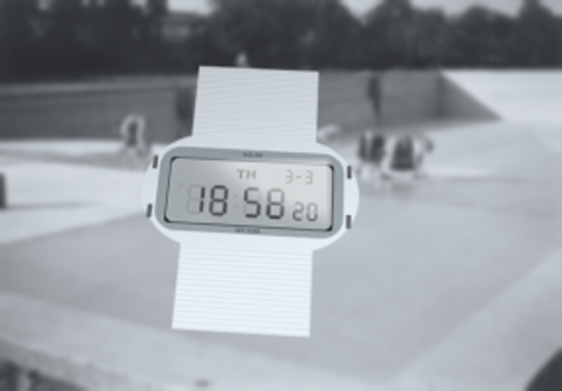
18:58:20
